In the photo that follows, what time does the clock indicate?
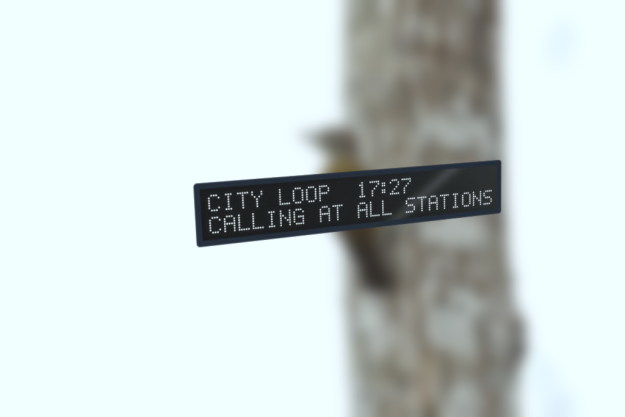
17:27
